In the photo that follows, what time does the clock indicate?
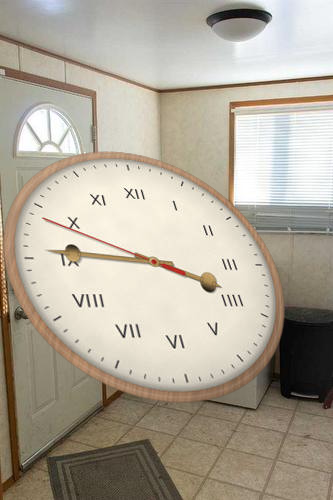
3:45:49
